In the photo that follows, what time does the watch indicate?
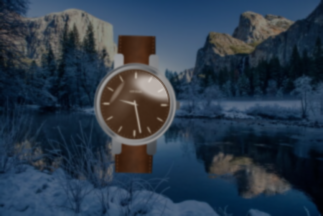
9:28
